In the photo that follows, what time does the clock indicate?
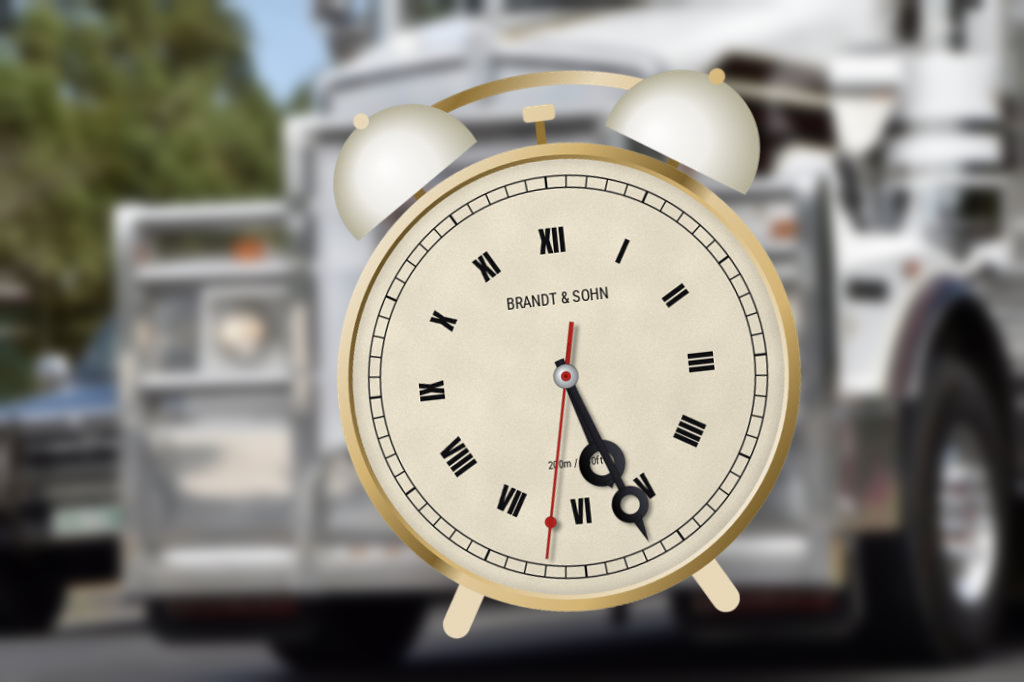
5:26:32
